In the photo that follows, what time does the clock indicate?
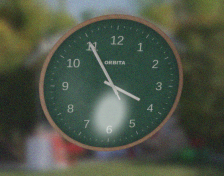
3:54:55
